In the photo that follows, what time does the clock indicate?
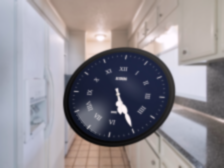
5:25
